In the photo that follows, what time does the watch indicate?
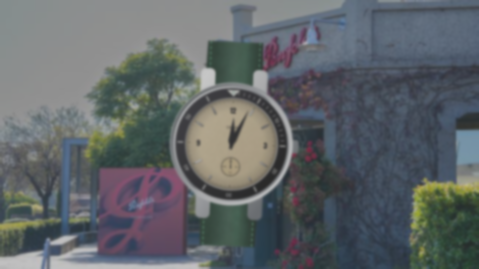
12:04
